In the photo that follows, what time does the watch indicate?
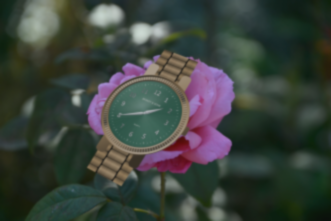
1:40
